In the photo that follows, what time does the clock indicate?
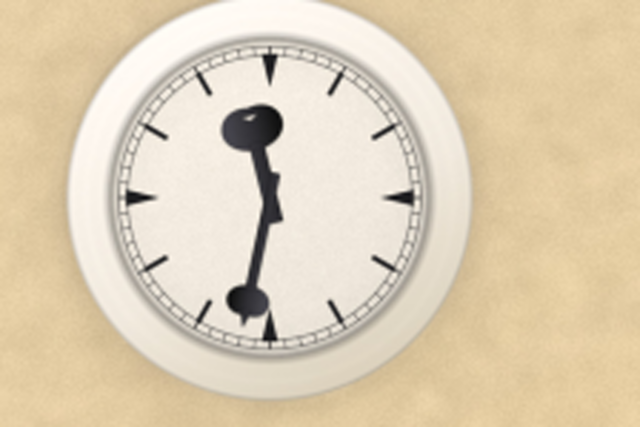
11:32
